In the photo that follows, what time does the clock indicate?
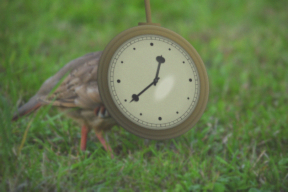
12:39
